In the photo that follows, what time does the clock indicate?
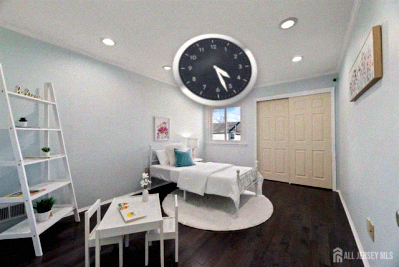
4:27
